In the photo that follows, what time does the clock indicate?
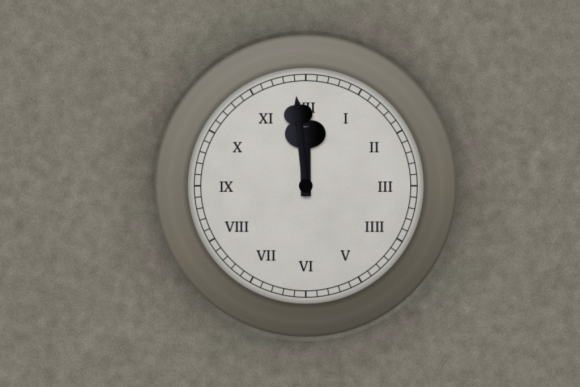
11:59
